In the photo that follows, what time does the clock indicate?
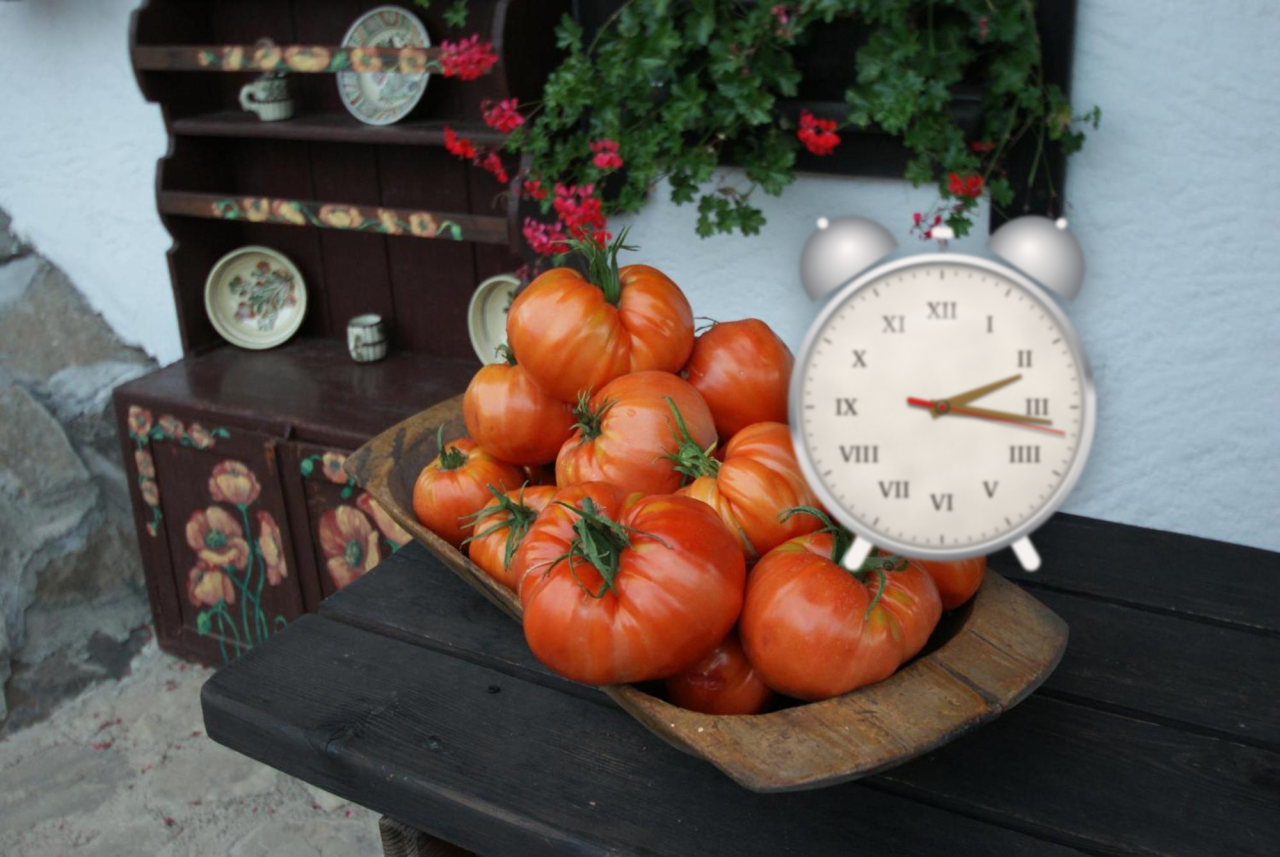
2:16:17
